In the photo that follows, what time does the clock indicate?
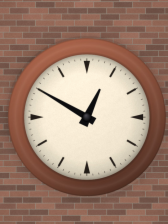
12:50
